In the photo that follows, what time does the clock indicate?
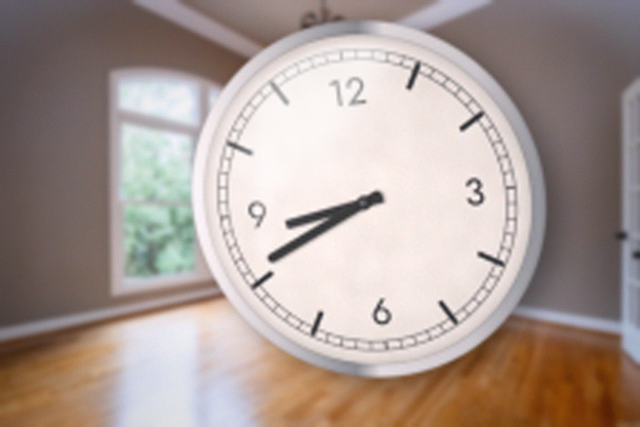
8:41
